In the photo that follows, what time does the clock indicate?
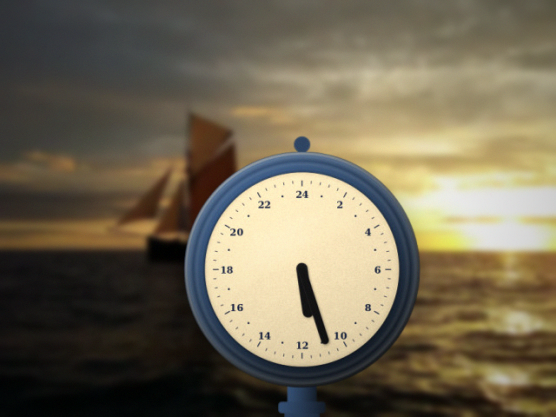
11:27
